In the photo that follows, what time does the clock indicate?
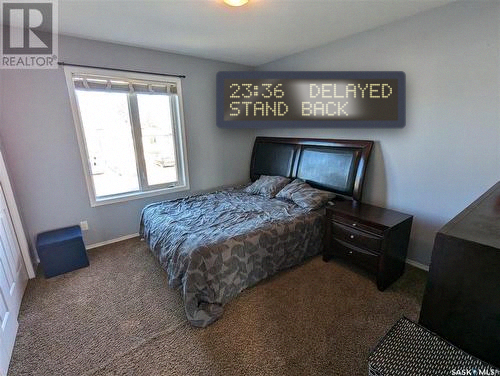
23:36
